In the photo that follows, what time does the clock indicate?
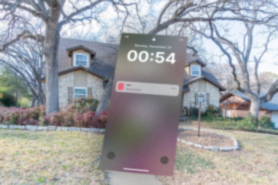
0:54
